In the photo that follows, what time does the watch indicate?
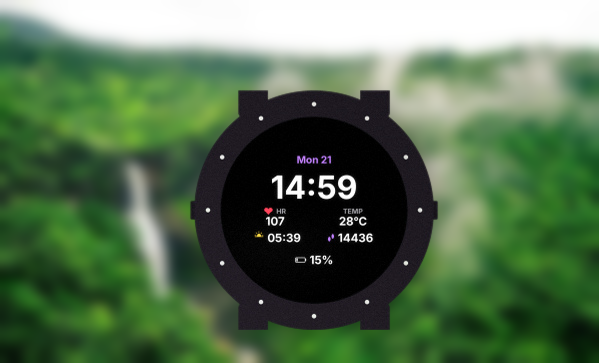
14:59
